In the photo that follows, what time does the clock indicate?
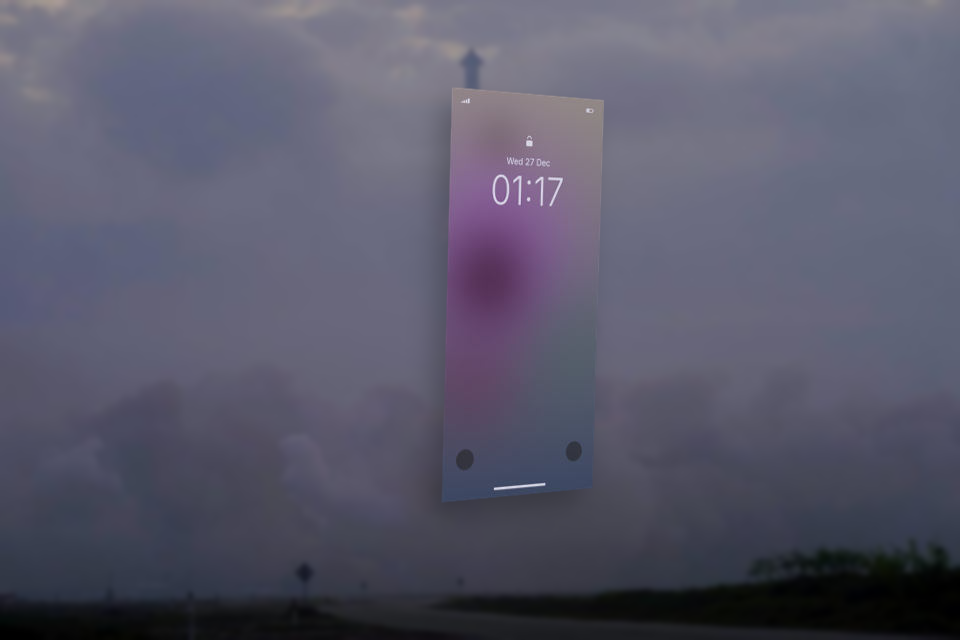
1:17
